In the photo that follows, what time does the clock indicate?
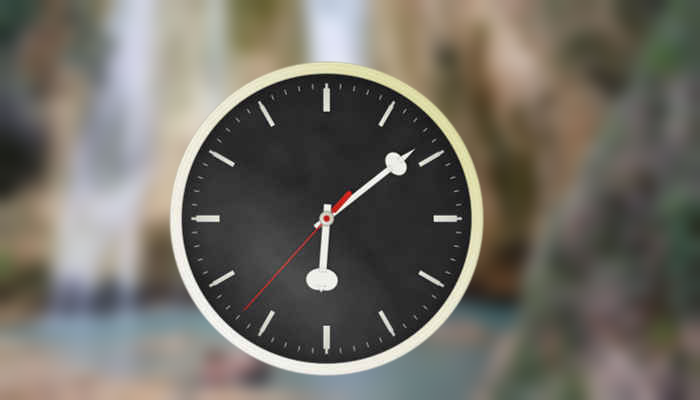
6:08:37
